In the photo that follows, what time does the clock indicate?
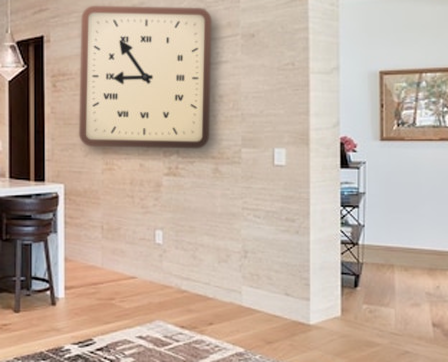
8:54
